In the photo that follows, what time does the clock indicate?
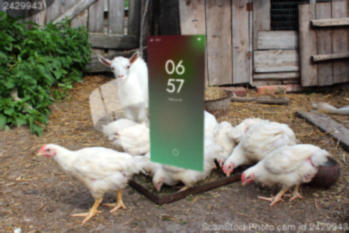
6:57
